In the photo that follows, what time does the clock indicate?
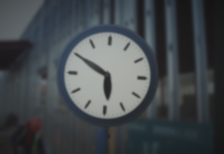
5:50
